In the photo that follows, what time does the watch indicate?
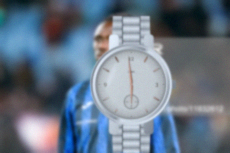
5:59
